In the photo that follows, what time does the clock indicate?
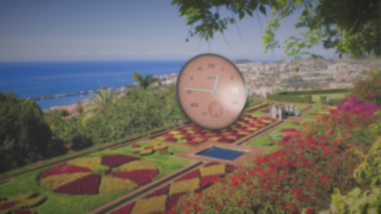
12:46
